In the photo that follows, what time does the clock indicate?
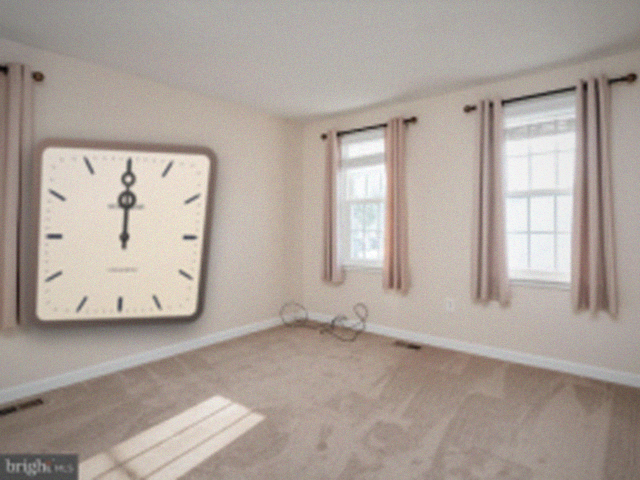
12:00
